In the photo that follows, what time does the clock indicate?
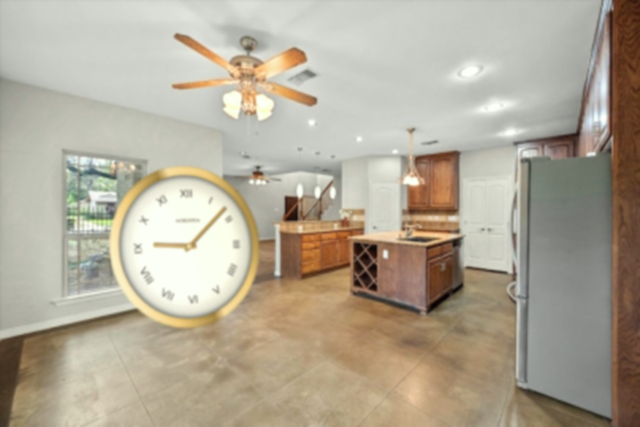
9:08
